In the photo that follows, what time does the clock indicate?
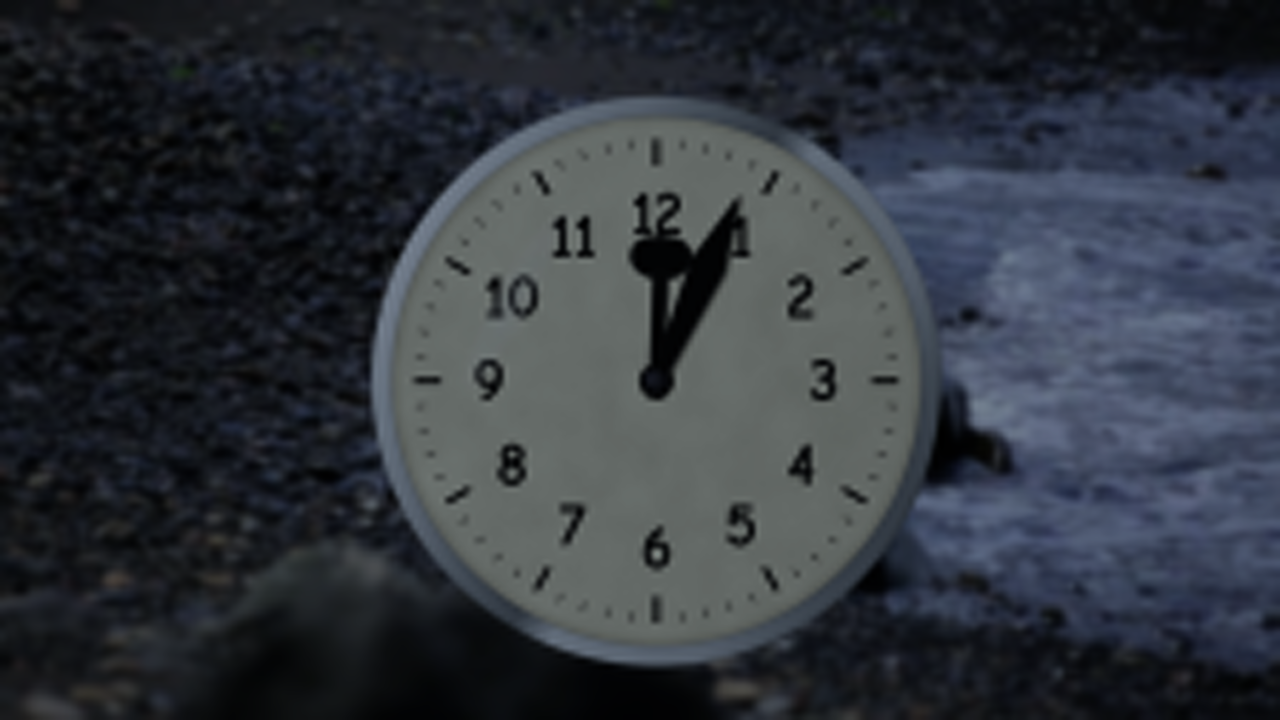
12:04
